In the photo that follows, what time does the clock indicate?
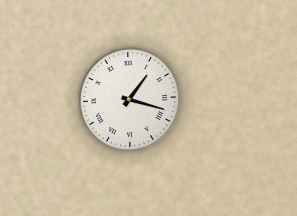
1:18
